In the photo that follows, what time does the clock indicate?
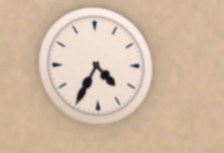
4:35
